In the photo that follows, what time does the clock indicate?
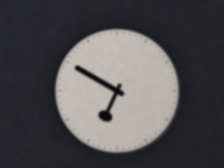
6:50
